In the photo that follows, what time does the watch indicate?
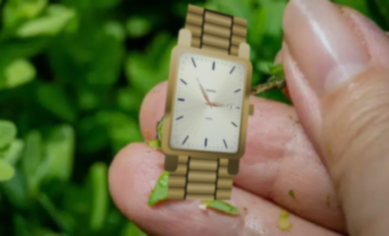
2:54
